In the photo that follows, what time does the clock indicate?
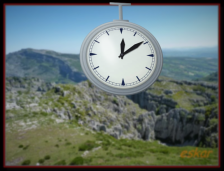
12:09
